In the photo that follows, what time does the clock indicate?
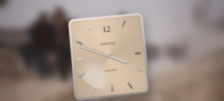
3:49
